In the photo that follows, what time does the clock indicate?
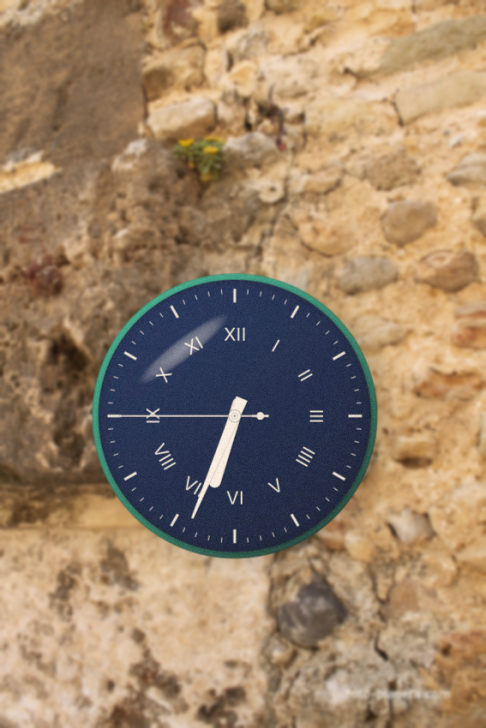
6:33:45
